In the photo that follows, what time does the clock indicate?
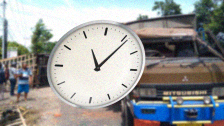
11:06
